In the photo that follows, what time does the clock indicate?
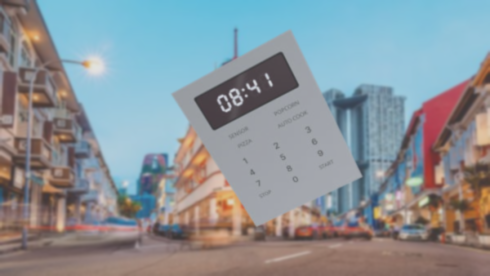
8:41
